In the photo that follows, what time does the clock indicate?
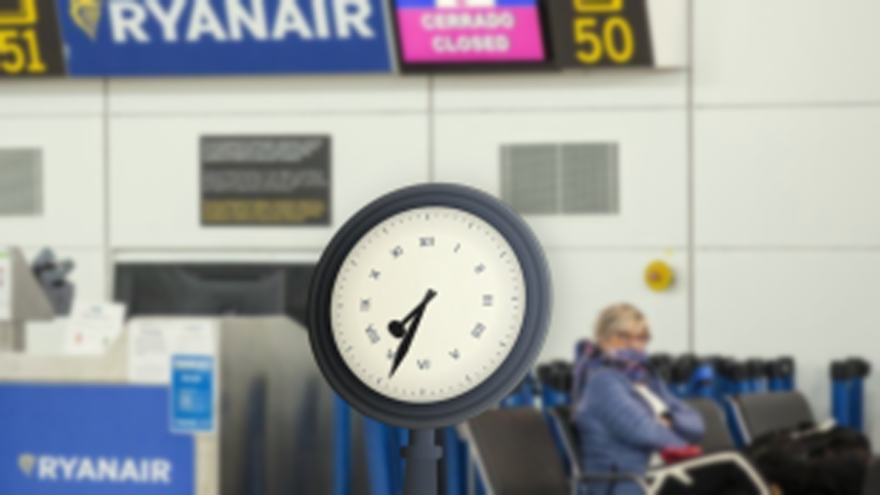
7:34
